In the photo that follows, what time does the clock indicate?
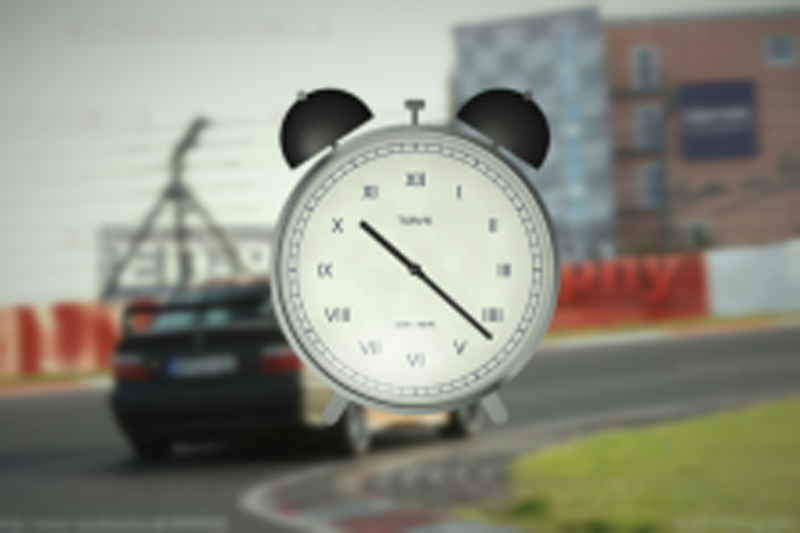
10:22
